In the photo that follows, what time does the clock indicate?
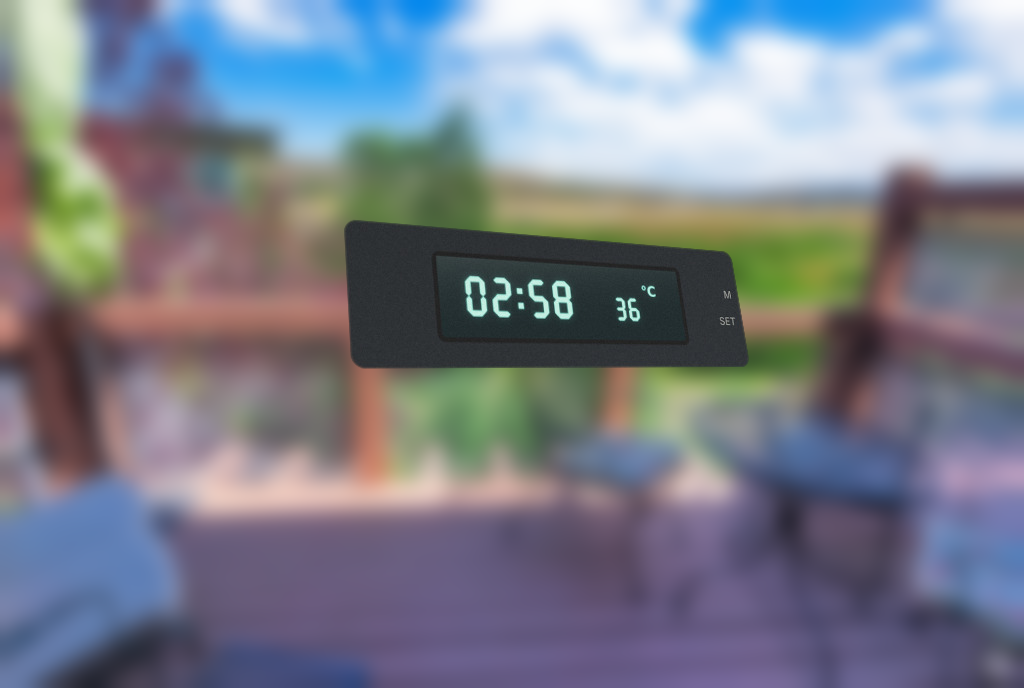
2:58
